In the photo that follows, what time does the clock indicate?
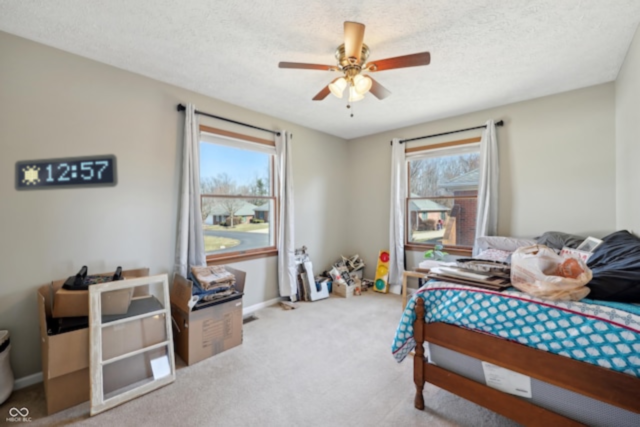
12:57
